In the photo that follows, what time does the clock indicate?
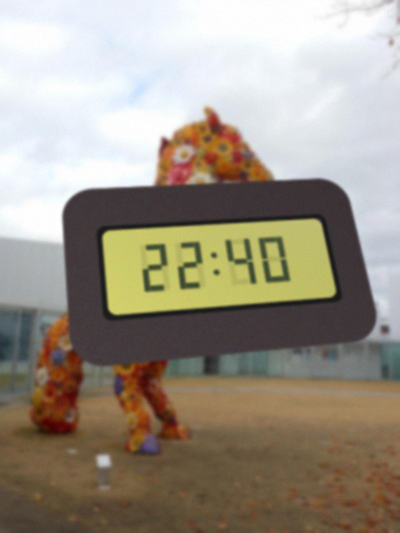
22:40
